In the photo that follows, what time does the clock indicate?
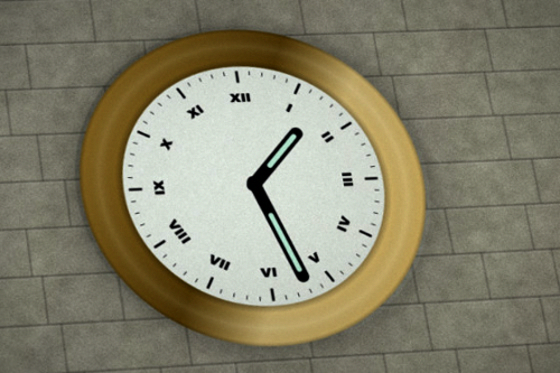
1:27
